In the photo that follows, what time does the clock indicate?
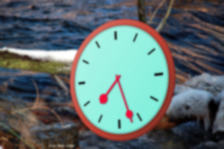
7:27
